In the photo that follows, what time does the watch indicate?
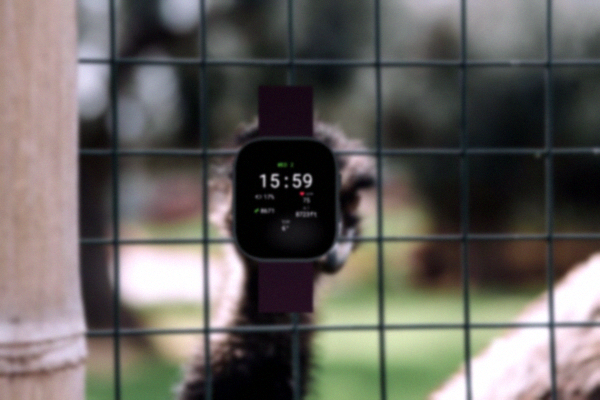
15:59
